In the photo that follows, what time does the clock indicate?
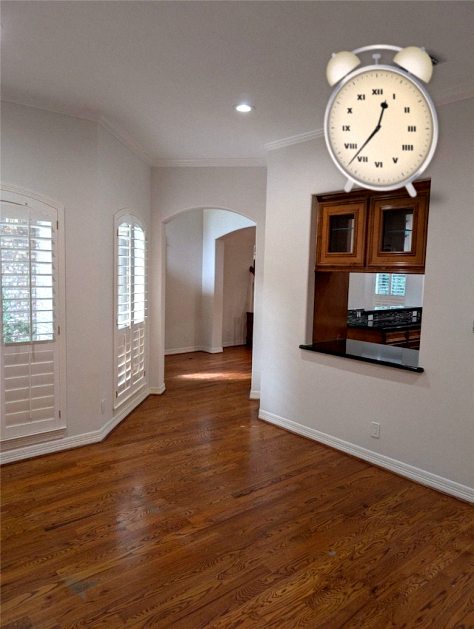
12:37
